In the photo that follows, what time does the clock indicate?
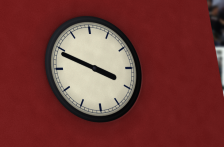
3:49
